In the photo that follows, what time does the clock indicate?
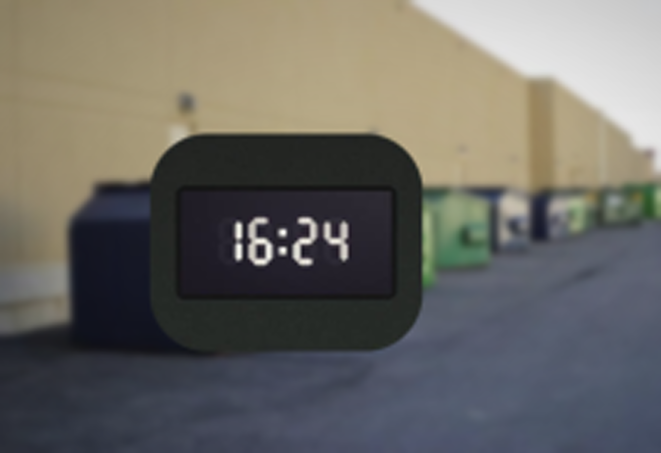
16:24
